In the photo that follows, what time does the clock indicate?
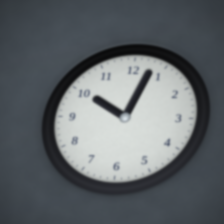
10:03
